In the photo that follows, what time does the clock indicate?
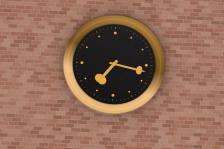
7:17
